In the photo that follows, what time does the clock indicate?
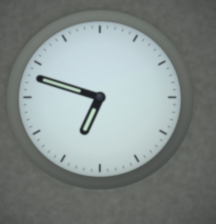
6:48
